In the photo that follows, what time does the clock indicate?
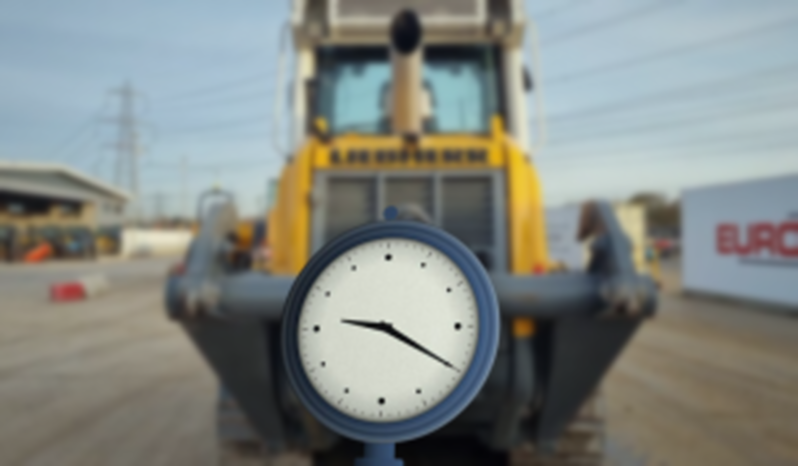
9:20
